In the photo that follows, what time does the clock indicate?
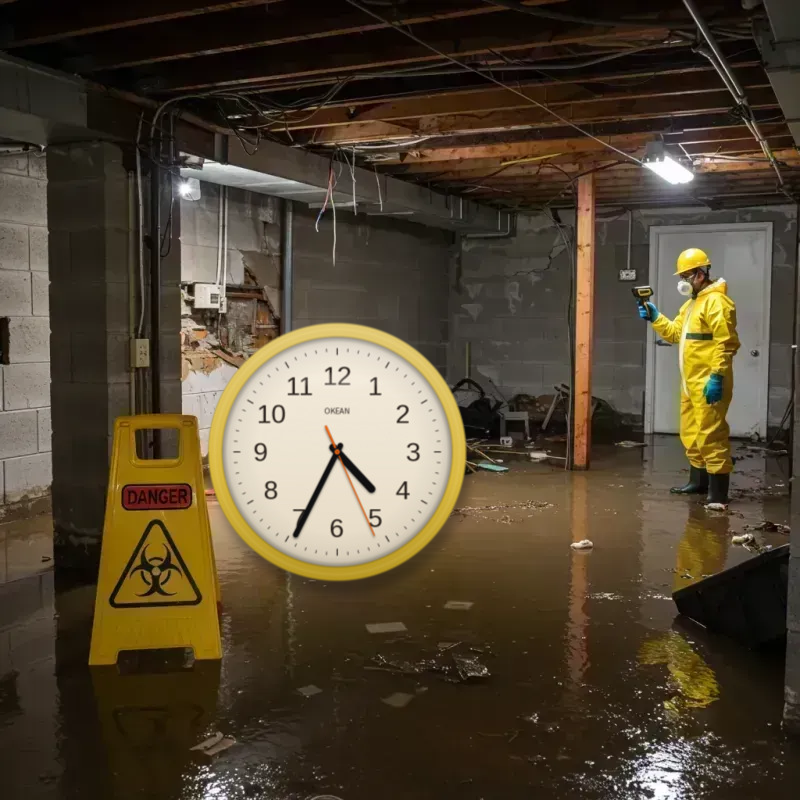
4:34:26
